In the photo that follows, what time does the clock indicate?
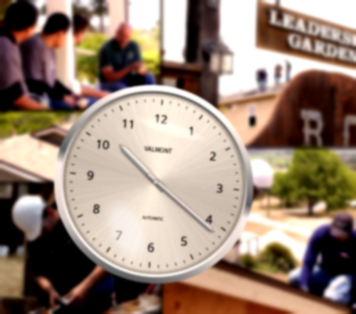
10:21
